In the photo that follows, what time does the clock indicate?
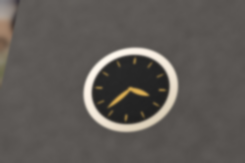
3:37
